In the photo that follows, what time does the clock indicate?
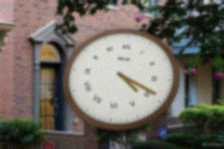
4:19
